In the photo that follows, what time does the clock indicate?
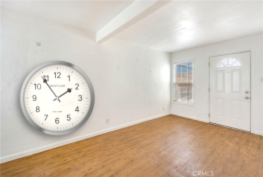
1:54
